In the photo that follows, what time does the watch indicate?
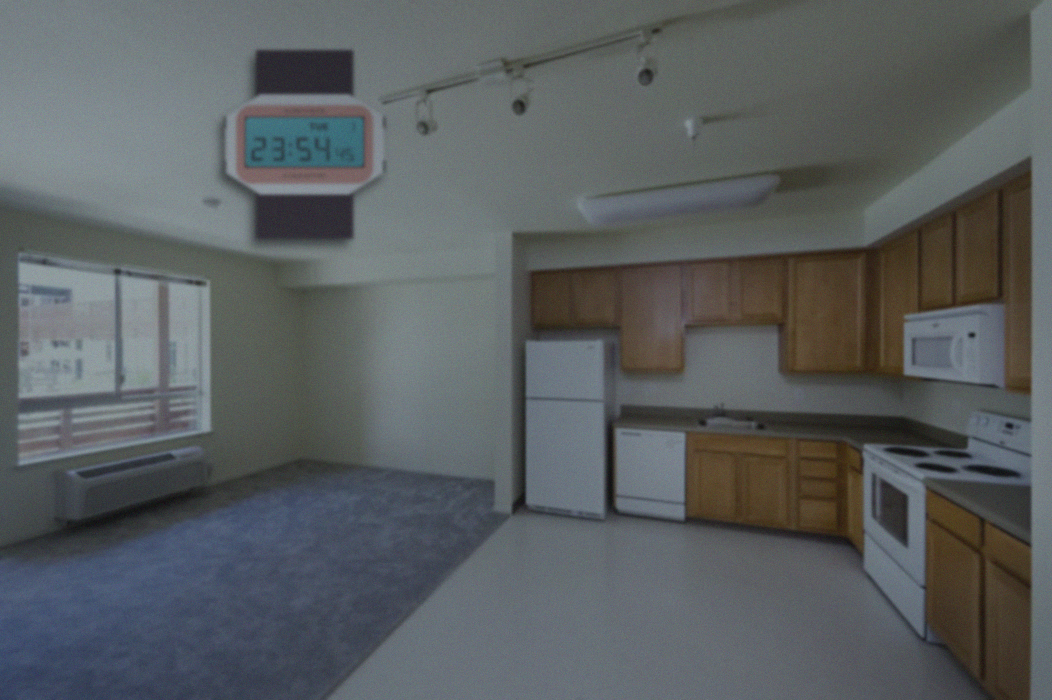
23:54
